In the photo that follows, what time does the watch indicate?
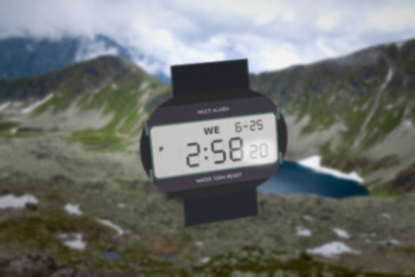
2:58:20
